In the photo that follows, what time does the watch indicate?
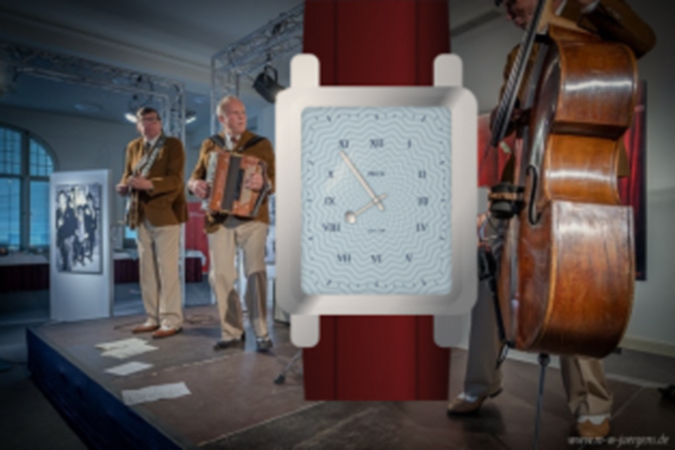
7:54
